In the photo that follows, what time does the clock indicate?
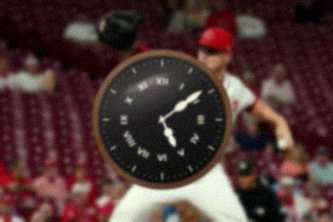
5:09
